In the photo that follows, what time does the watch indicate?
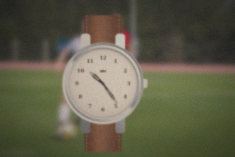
10:24
